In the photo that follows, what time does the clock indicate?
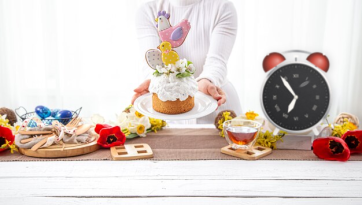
6:54
